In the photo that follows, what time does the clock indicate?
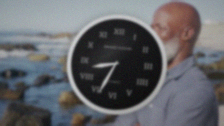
8:34
